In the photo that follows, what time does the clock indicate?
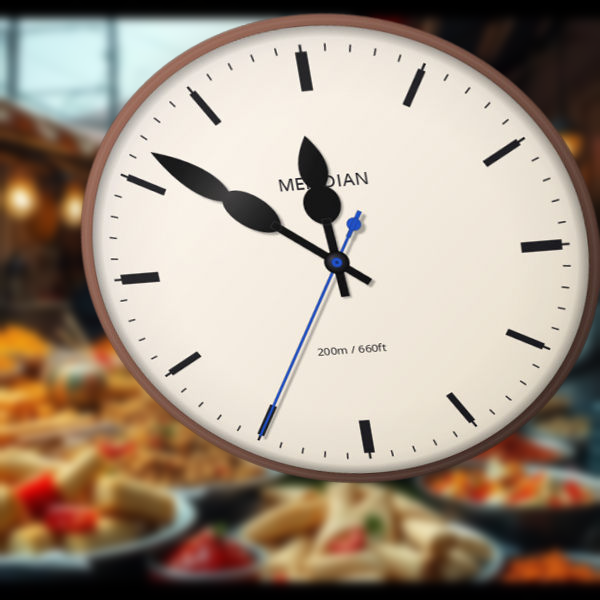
11:51:35
